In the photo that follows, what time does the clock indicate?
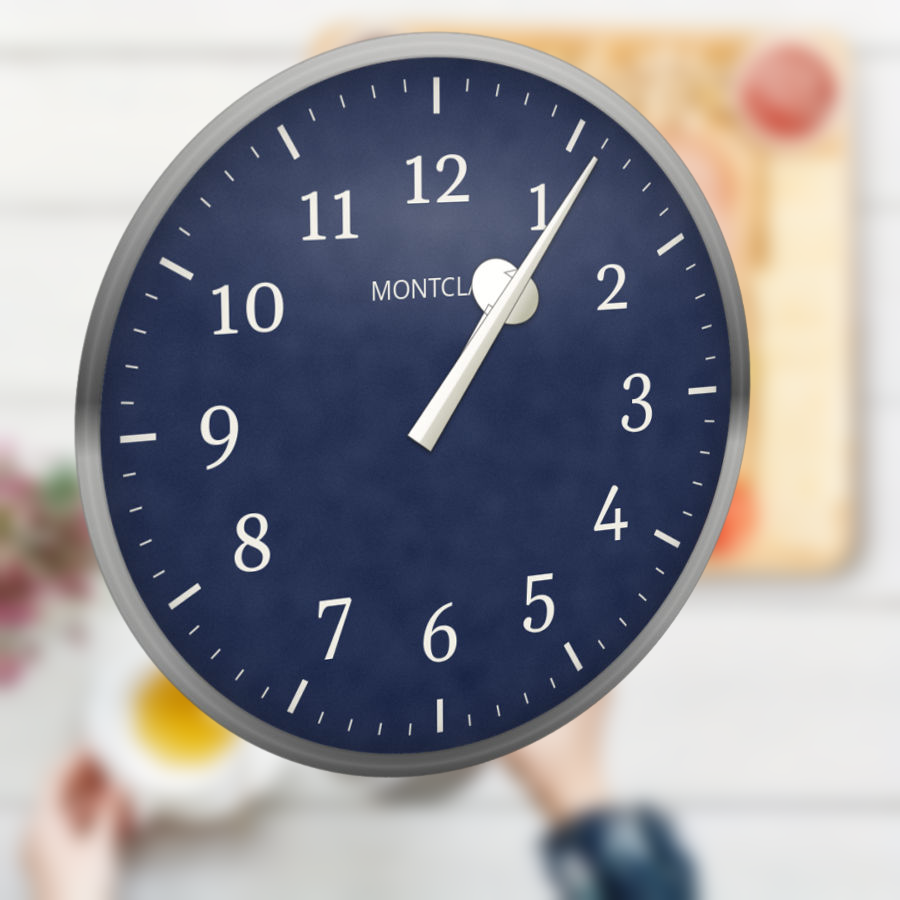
1:06
